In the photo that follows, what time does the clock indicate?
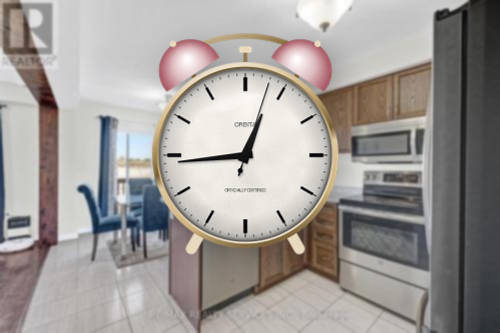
12:44:03
